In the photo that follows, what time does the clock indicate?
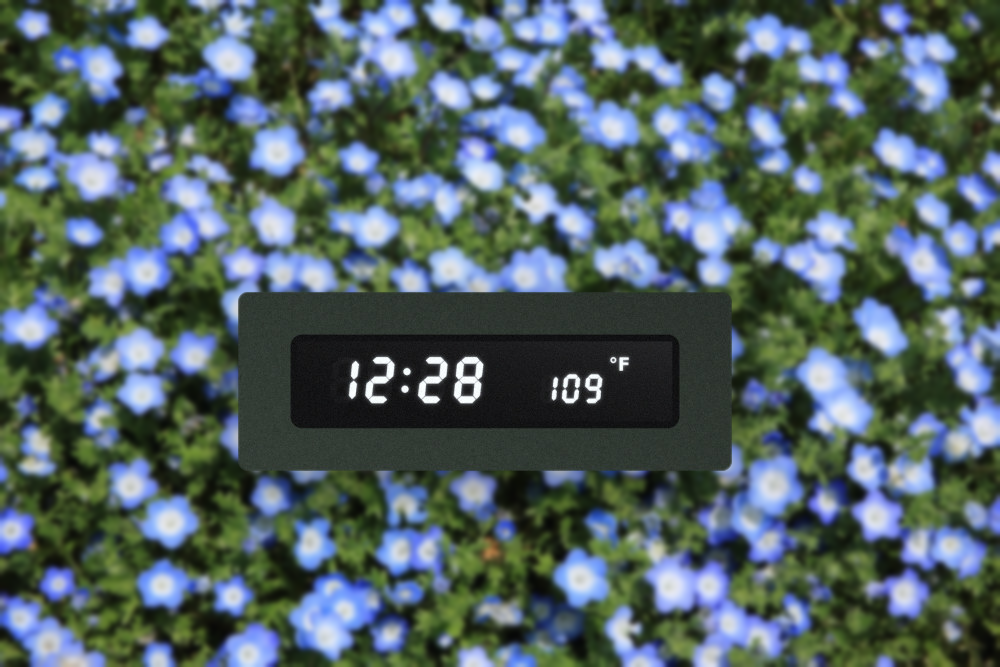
12:28
